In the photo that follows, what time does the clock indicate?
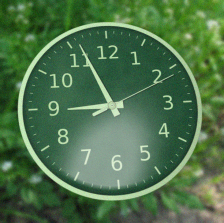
8:56:11
